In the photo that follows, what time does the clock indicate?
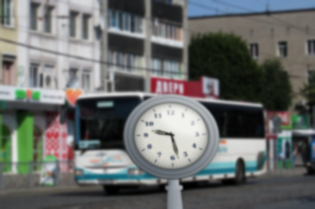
9:28
